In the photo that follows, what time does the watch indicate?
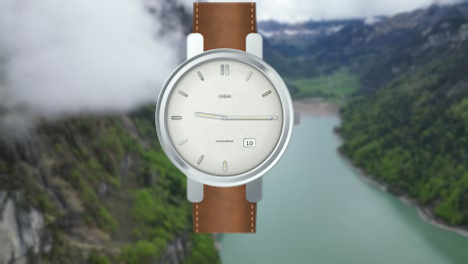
9:15
